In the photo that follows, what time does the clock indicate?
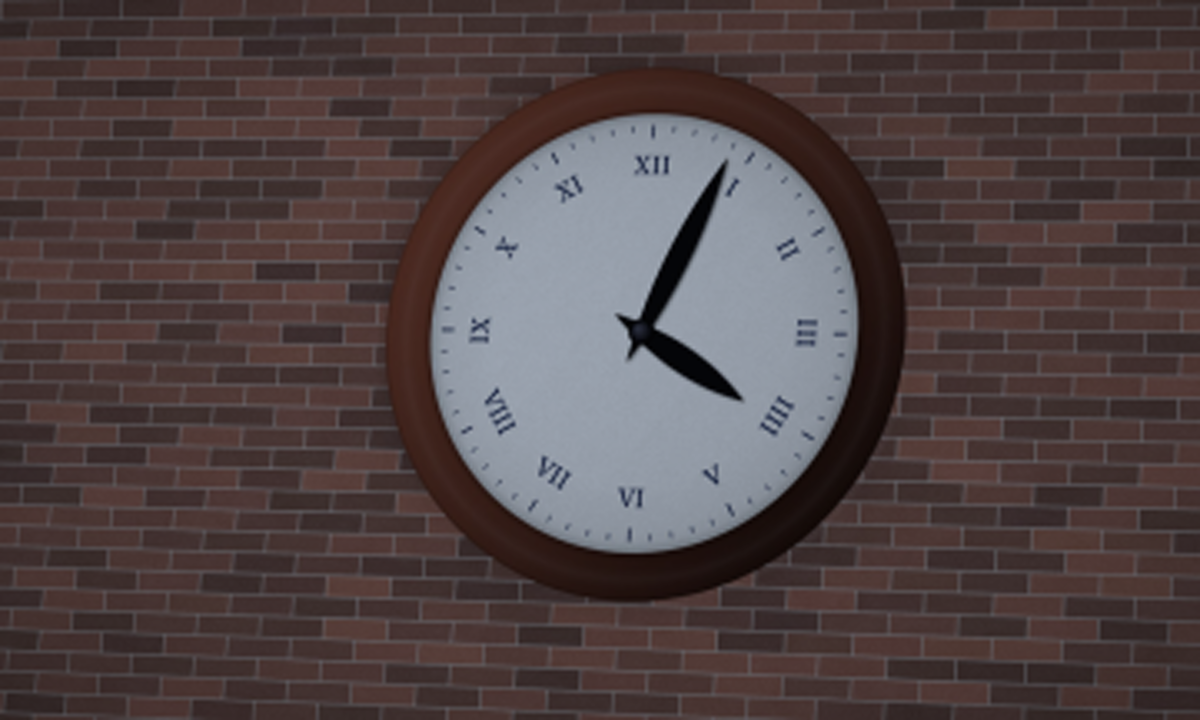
4:04
